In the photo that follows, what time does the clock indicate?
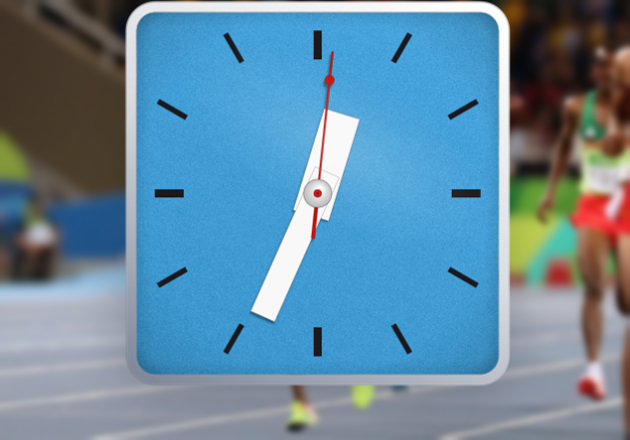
12:34:01
